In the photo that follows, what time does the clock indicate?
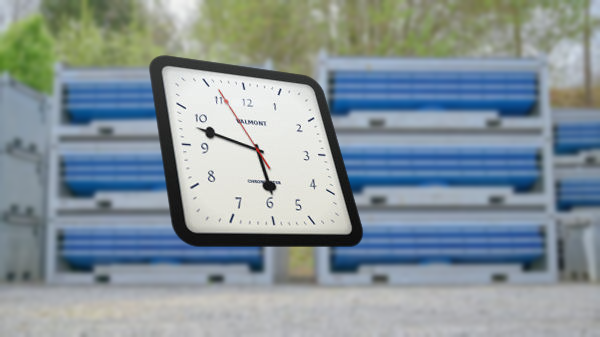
5:47:56
